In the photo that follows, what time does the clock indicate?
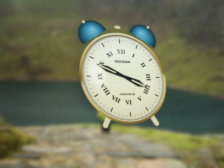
3:49
